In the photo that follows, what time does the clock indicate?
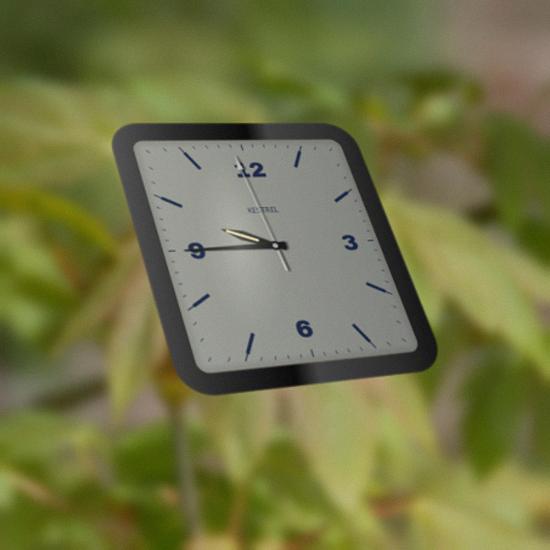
9:44:59
